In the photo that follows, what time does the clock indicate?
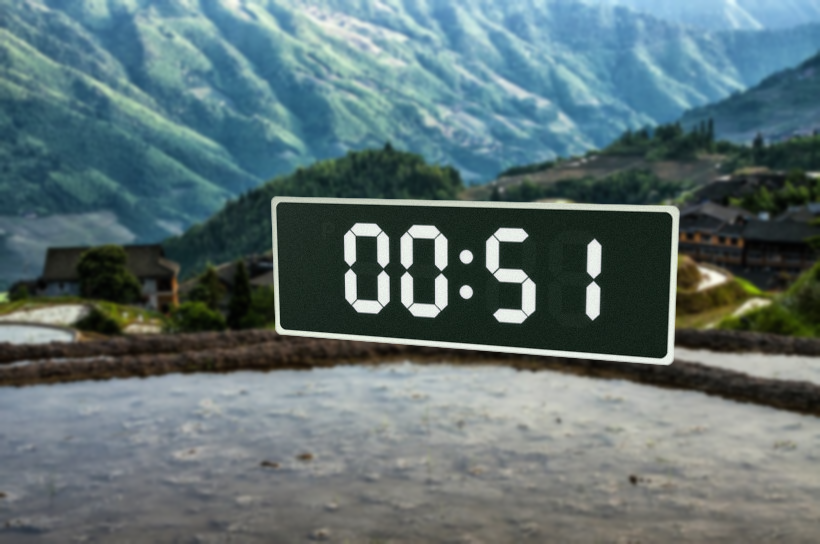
0:51
